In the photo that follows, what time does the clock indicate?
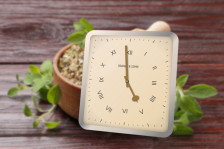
4:59
